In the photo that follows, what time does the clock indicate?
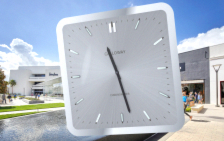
11:28
